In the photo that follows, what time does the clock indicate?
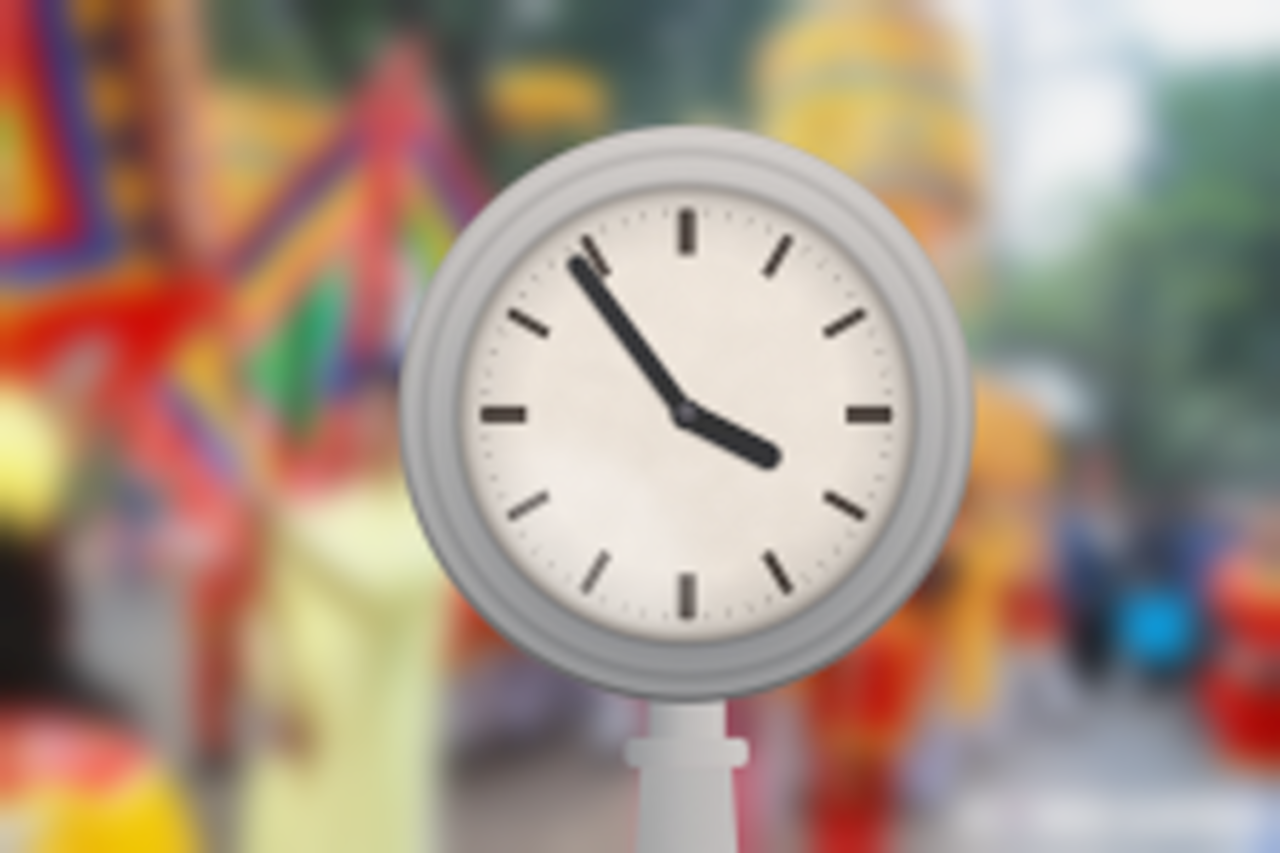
3:54
